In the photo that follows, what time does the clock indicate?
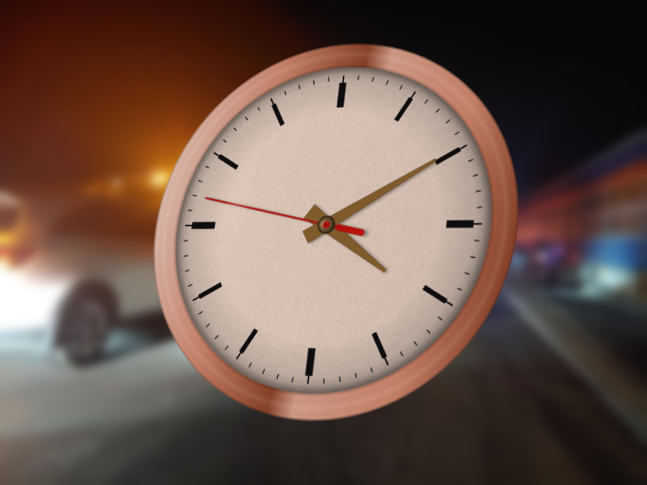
4:09:47
